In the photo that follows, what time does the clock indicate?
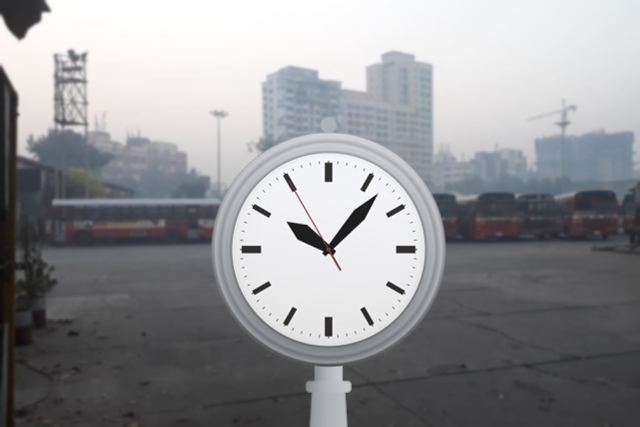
10:06:55
